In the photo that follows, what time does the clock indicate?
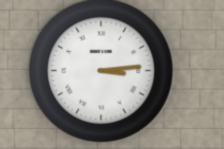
3:14
